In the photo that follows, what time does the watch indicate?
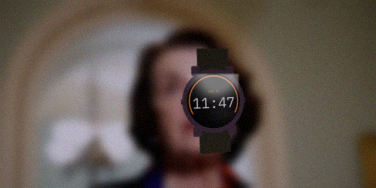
11:47
